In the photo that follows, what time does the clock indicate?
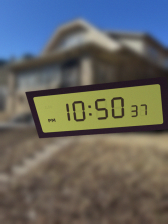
10:50:37
